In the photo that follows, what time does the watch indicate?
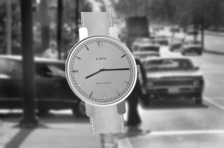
8:15
